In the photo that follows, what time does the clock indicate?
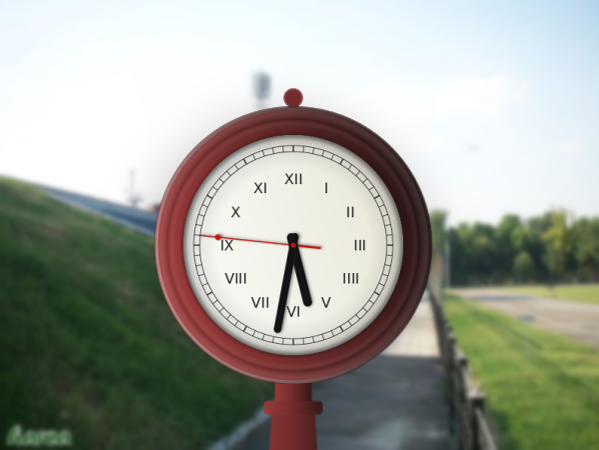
5:31:46
